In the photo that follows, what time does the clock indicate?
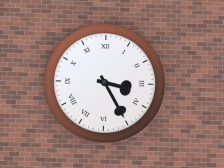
3:25
